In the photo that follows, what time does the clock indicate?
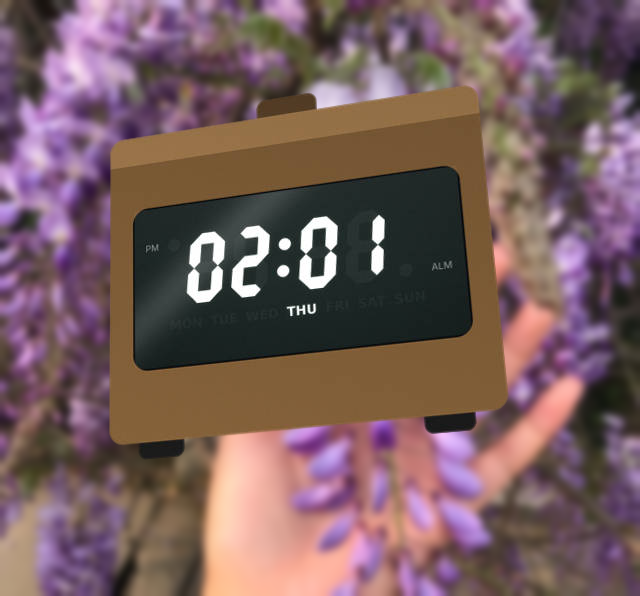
2:01
